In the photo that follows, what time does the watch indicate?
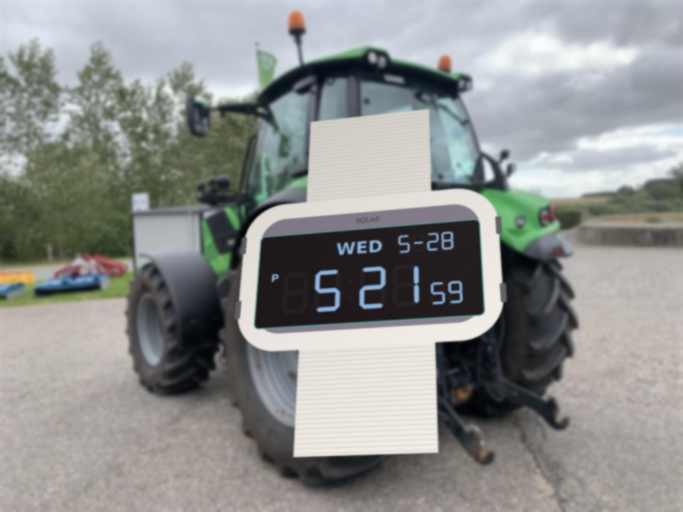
5:21:59
